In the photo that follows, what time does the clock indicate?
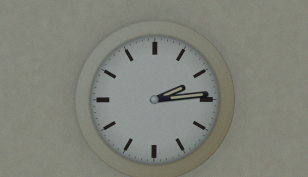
2:14
